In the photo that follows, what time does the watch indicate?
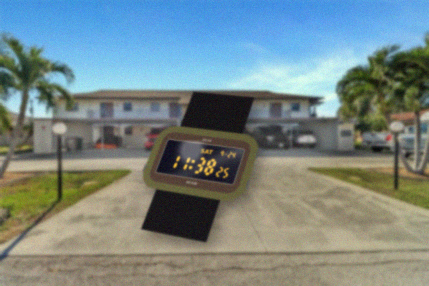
11:38:25
